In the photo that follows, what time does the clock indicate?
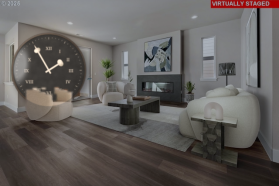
1:55
